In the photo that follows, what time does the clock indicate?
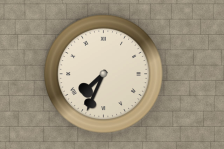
7:34
